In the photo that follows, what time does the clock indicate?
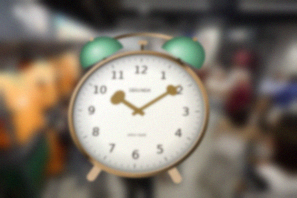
10:09
